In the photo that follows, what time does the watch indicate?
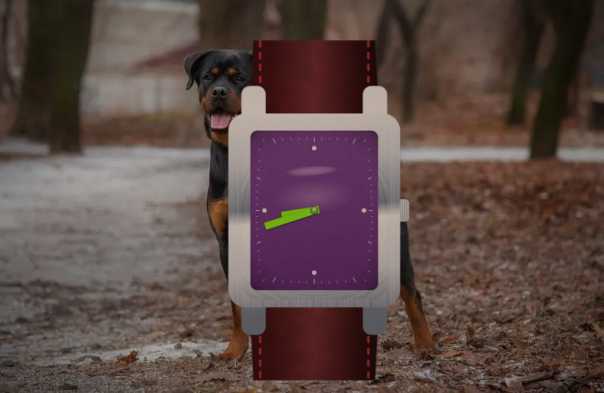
8:42
